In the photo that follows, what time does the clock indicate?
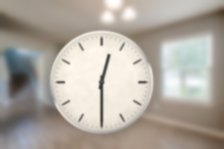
12:30
